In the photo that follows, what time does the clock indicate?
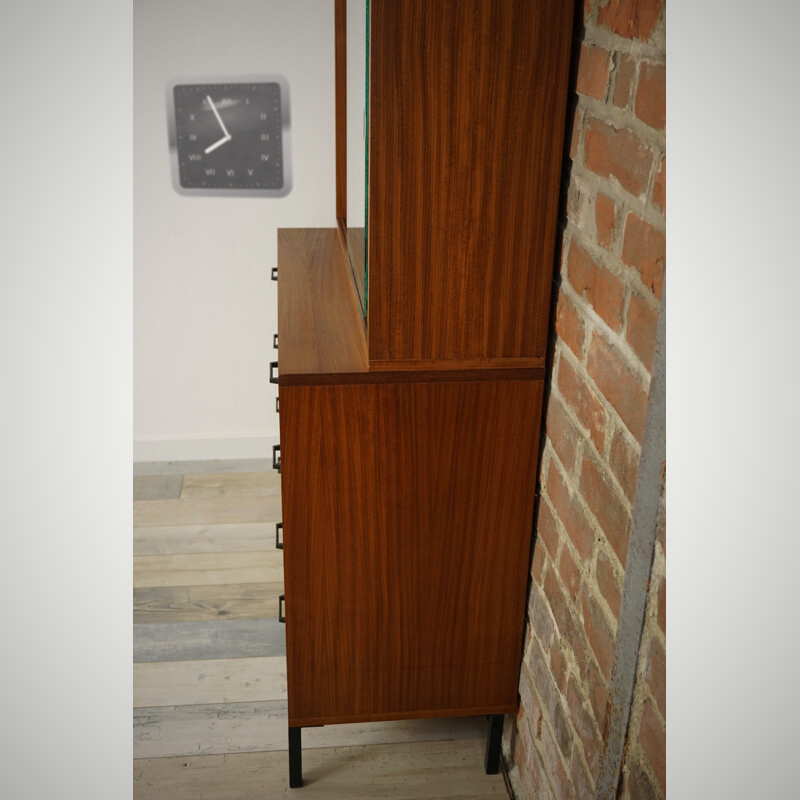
7:56
